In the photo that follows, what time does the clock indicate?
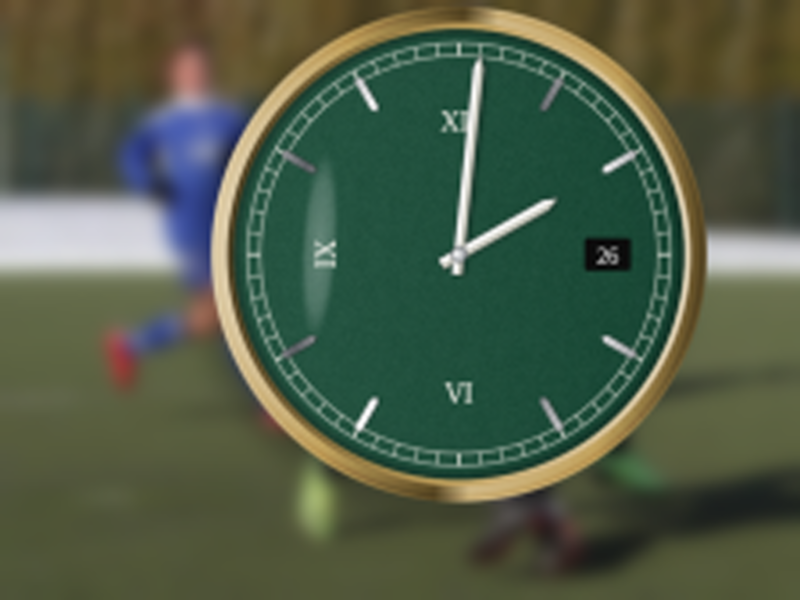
2:01
